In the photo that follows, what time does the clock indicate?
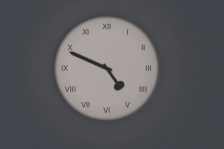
4:49
